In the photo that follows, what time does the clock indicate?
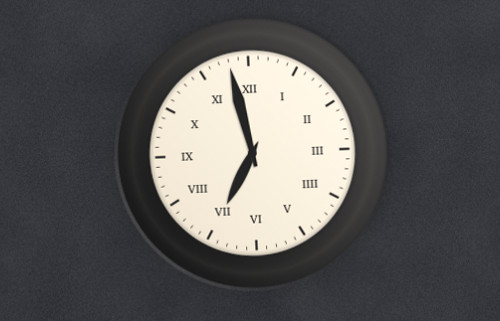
6:58
